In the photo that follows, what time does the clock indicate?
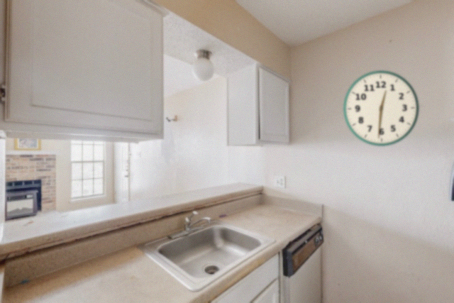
12:31
